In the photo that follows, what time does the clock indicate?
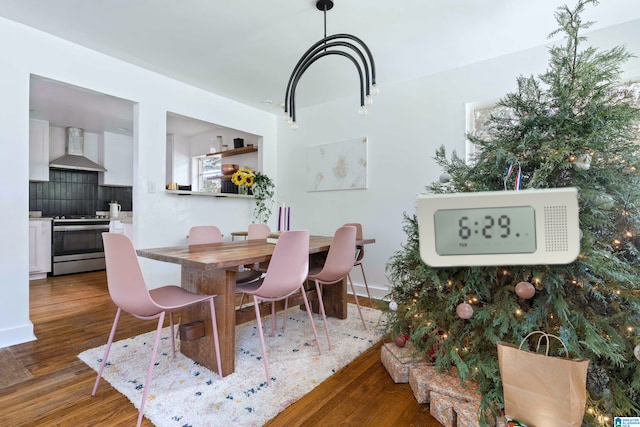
6:29
